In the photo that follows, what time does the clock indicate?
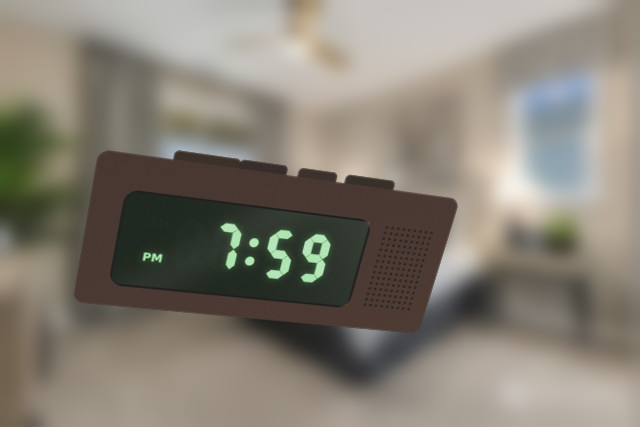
7:59
